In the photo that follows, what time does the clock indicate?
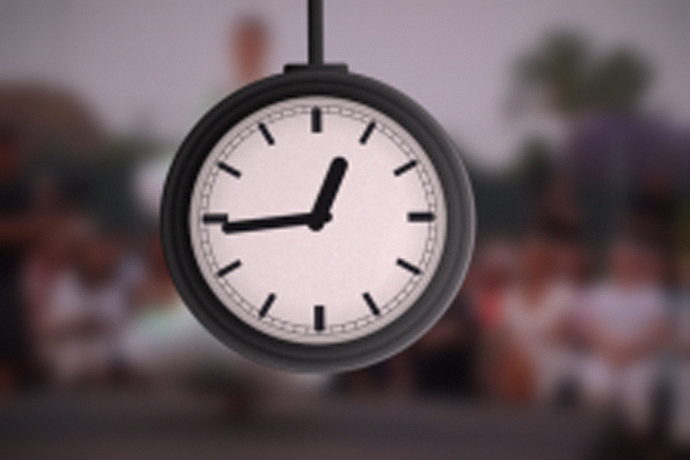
12:44
